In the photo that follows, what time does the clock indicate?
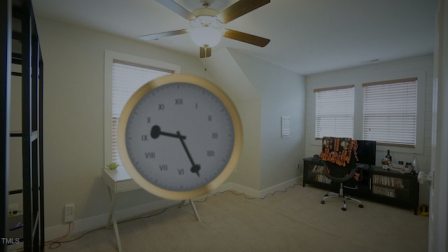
9:26
